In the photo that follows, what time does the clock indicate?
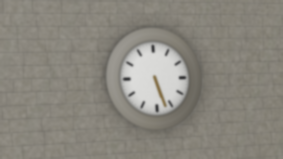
5:27
